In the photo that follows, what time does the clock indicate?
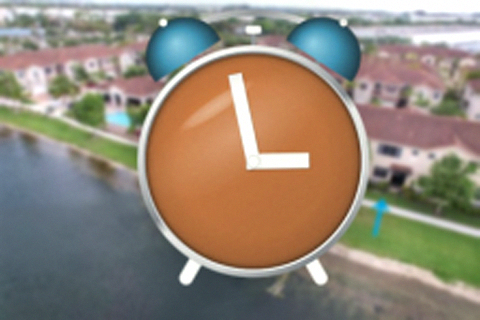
2:58
